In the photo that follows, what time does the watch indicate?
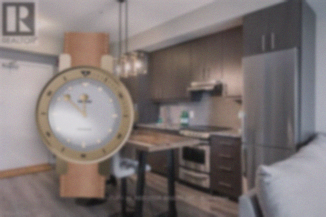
11:52
